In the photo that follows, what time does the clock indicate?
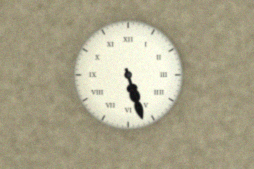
5:27
